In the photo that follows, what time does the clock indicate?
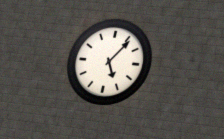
5:06
